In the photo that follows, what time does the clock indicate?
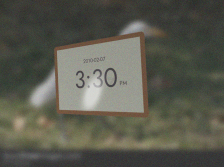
3:30
